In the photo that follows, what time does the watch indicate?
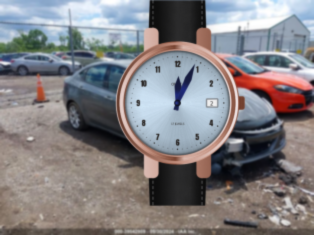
12:04
